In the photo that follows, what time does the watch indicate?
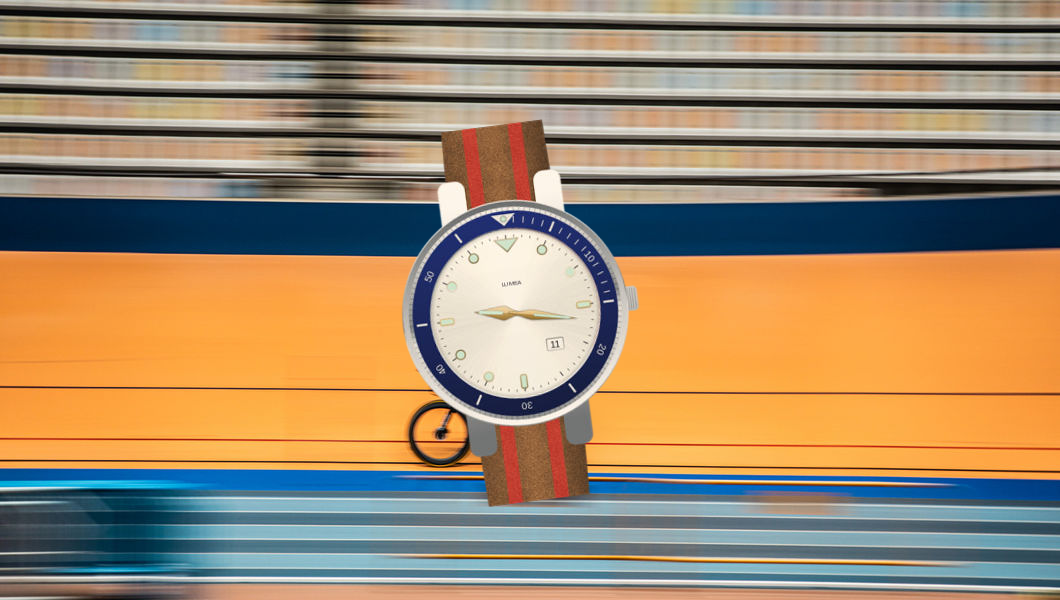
9:17
